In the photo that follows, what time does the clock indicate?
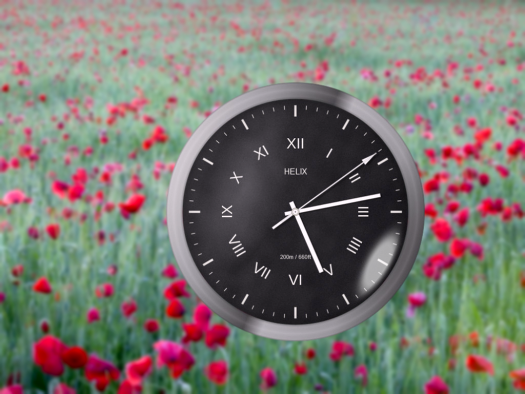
5:13:09
